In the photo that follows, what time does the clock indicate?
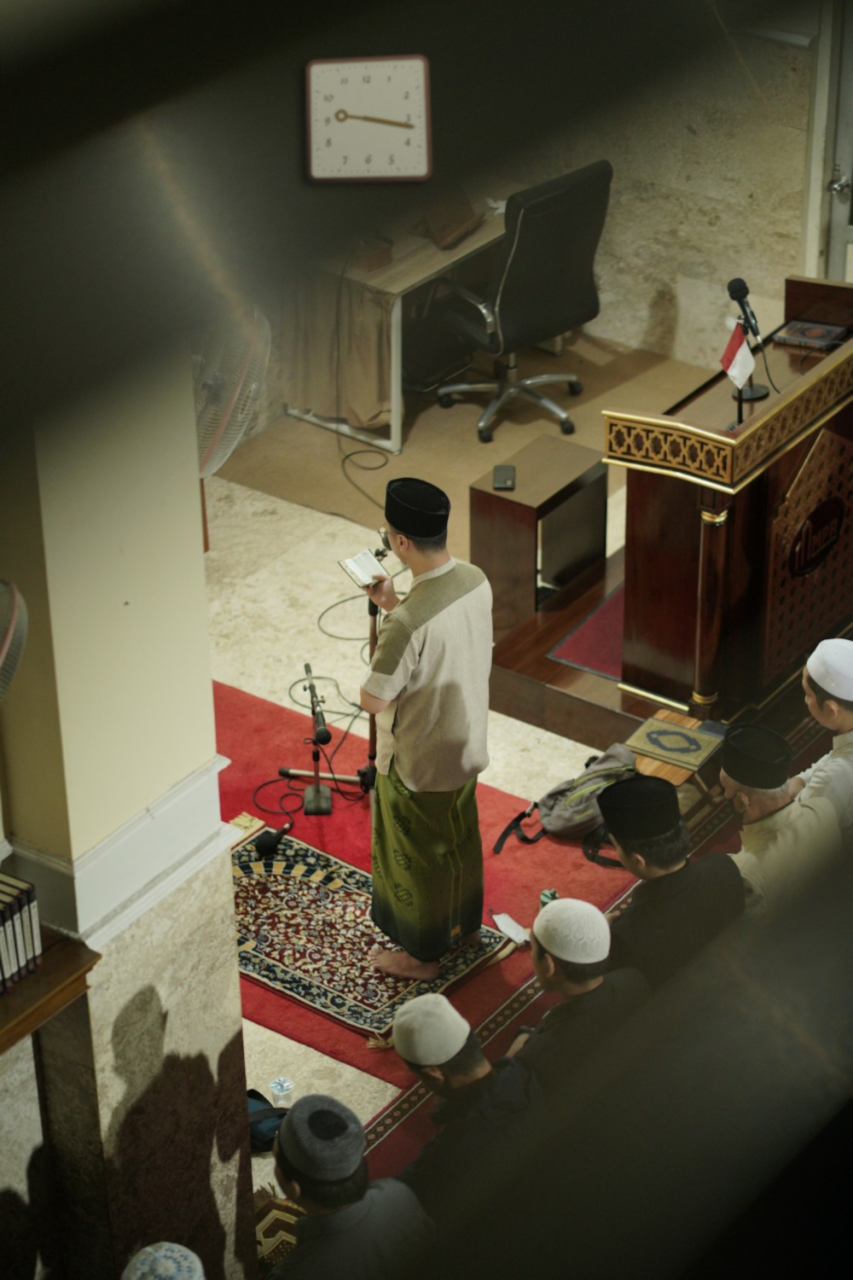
9:17
